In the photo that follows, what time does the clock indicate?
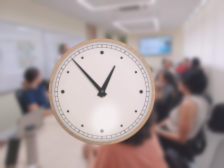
12:53
